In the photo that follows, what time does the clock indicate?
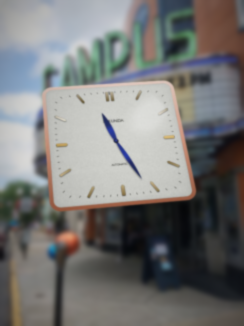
11:26
